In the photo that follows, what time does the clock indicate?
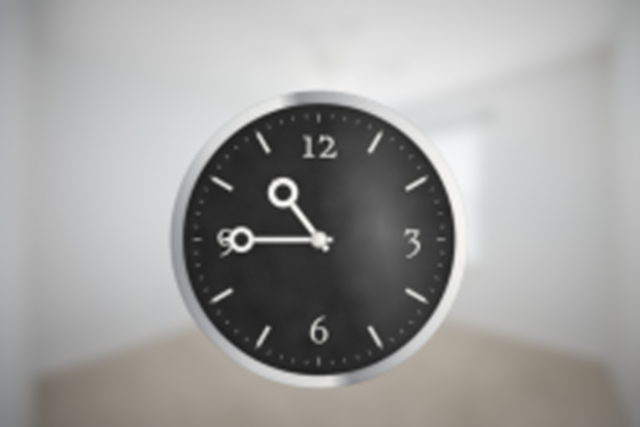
10:45
